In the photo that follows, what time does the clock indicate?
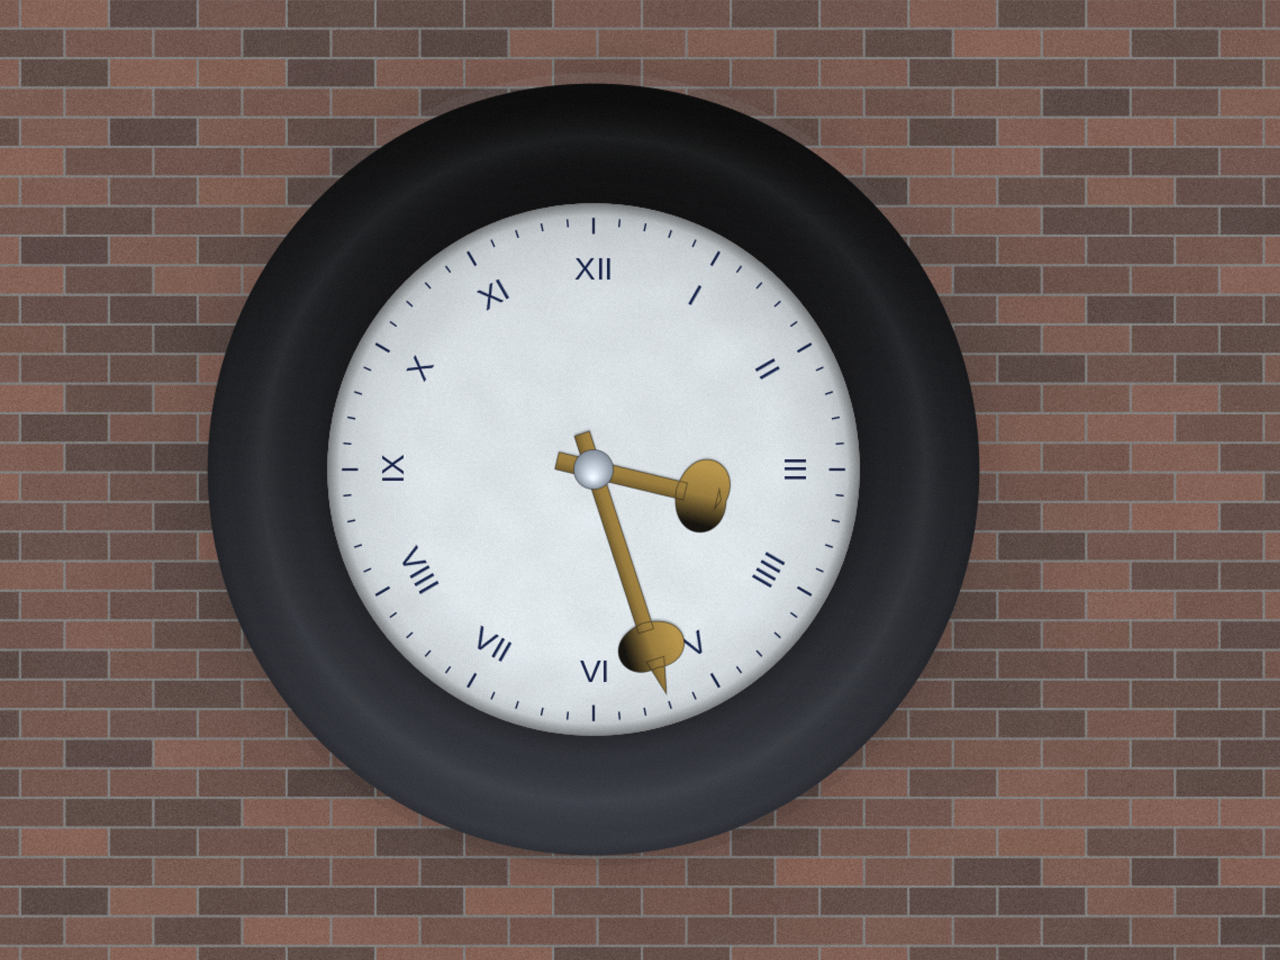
3:27
